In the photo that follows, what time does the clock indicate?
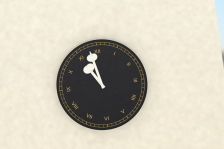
10:58
